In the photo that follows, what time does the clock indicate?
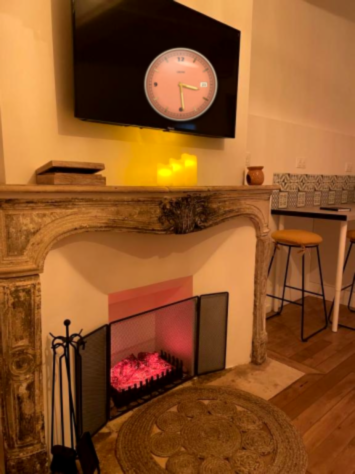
3:29
